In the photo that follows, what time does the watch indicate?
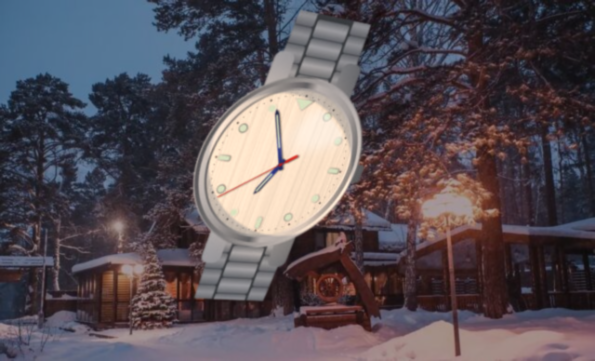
6:55:39
